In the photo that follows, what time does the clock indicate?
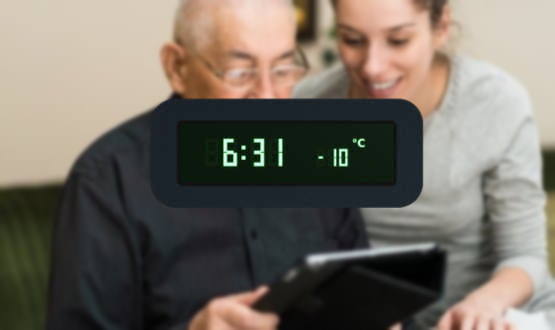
6:31
